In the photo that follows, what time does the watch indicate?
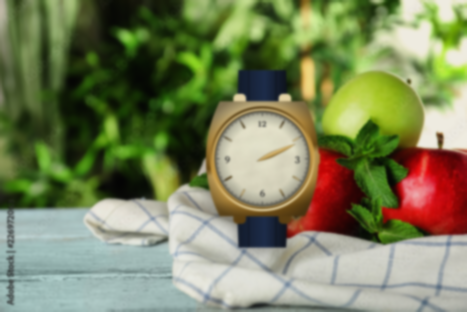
2:11
